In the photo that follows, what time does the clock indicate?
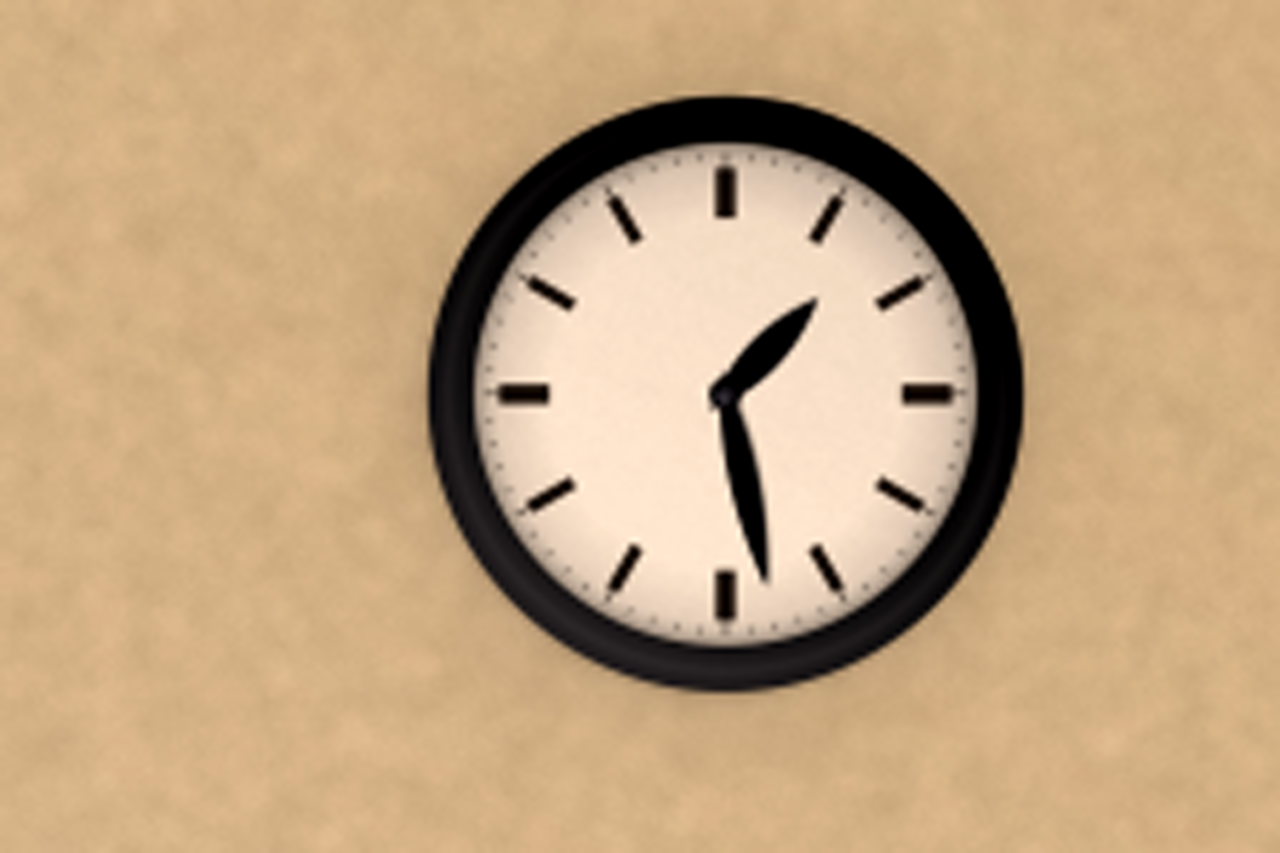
1:28
